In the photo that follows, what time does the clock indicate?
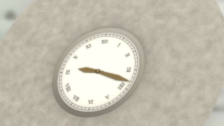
9:18
